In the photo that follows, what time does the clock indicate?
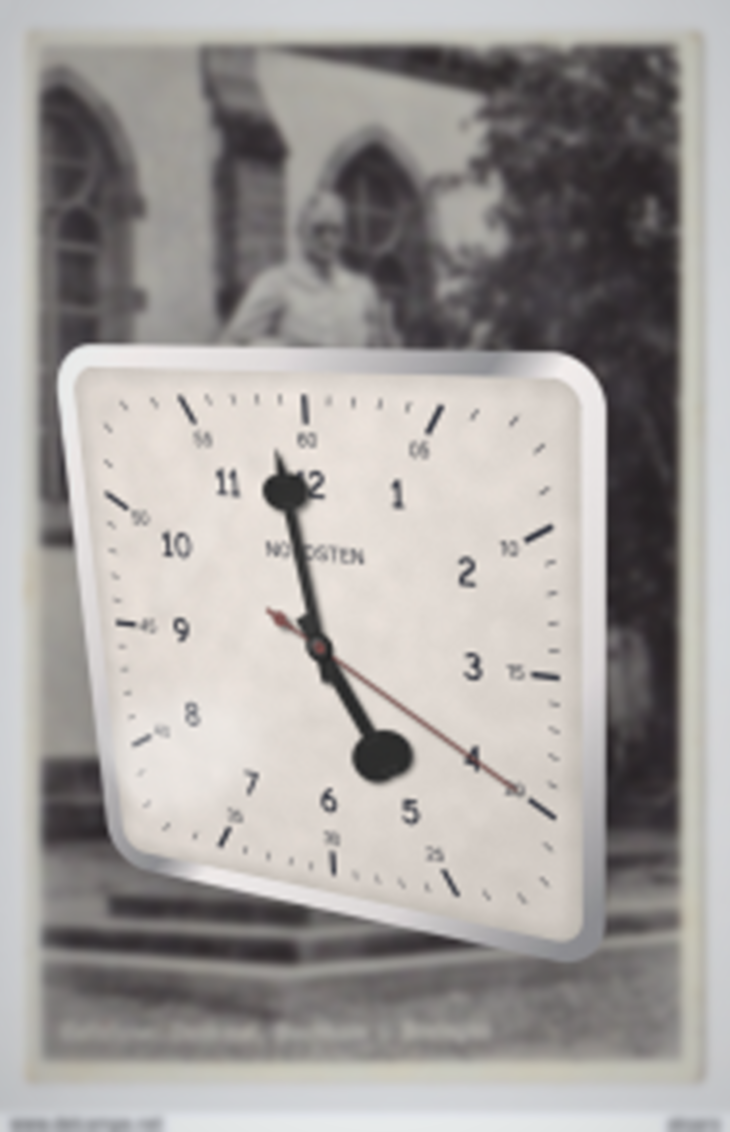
4:58:20
